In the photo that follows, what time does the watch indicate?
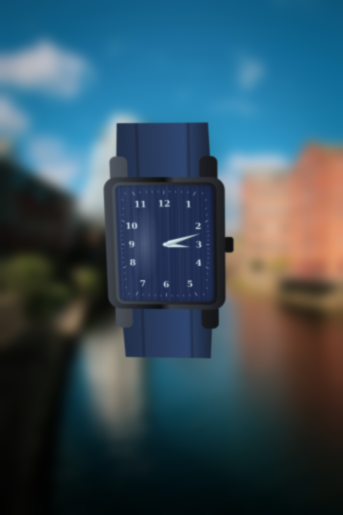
3:12
